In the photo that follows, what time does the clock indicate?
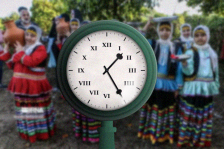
1:25
